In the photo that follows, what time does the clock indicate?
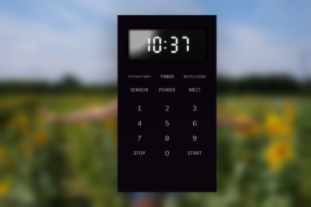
10:37
